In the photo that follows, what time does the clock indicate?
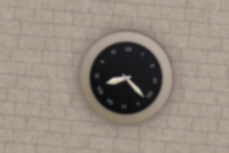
8:22
